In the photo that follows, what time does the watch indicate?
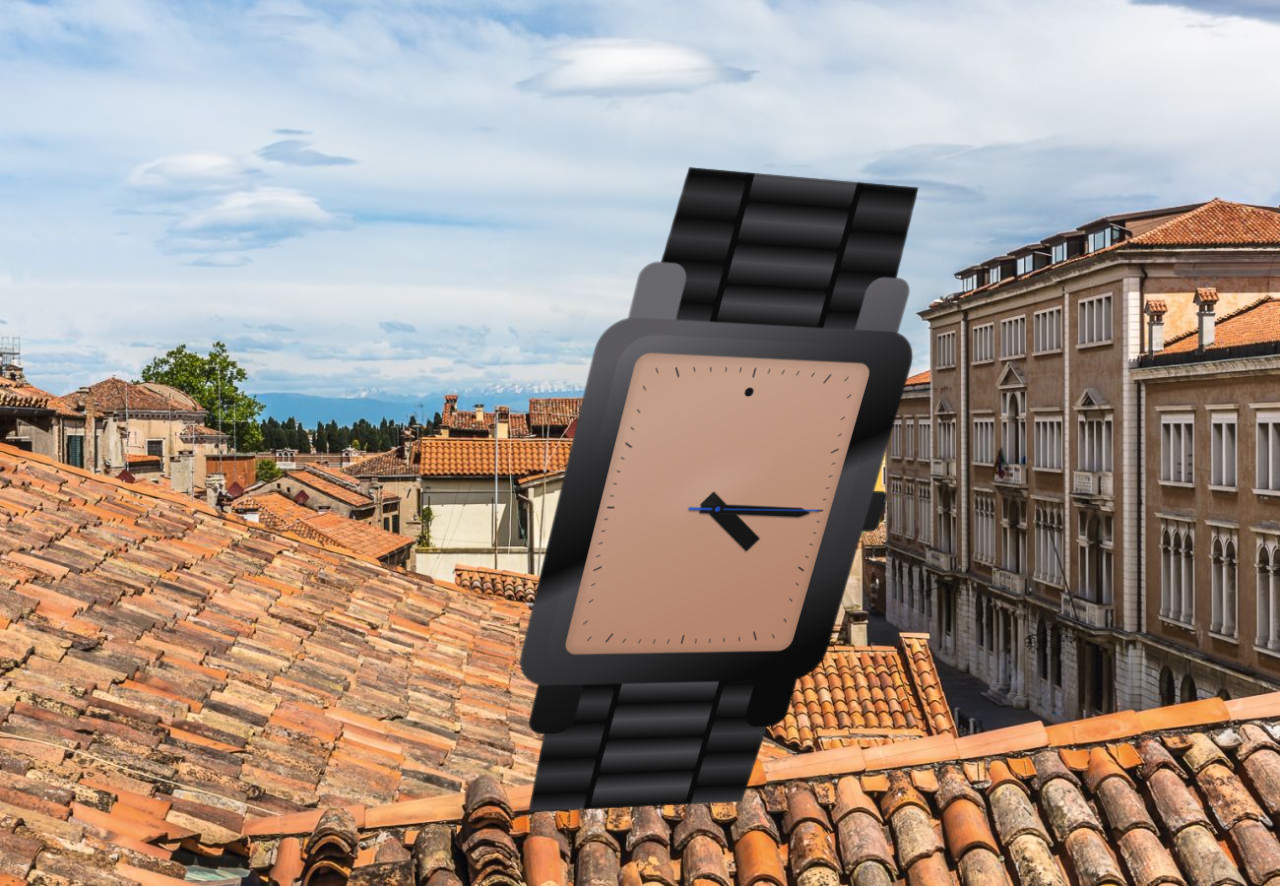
4:15:15
